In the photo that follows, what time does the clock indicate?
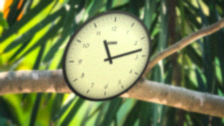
11:13
